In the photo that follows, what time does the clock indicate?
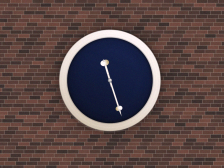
11:27
